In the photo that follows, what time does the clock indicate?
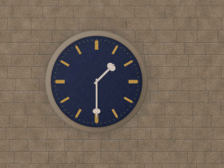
1:30
